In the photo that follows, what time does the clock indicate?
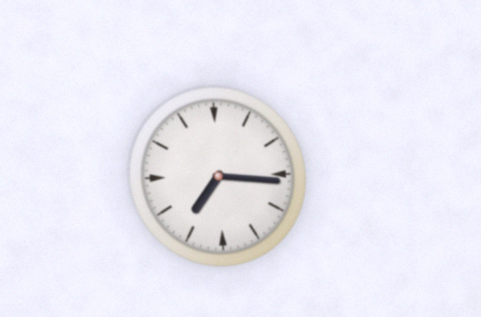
7:16
